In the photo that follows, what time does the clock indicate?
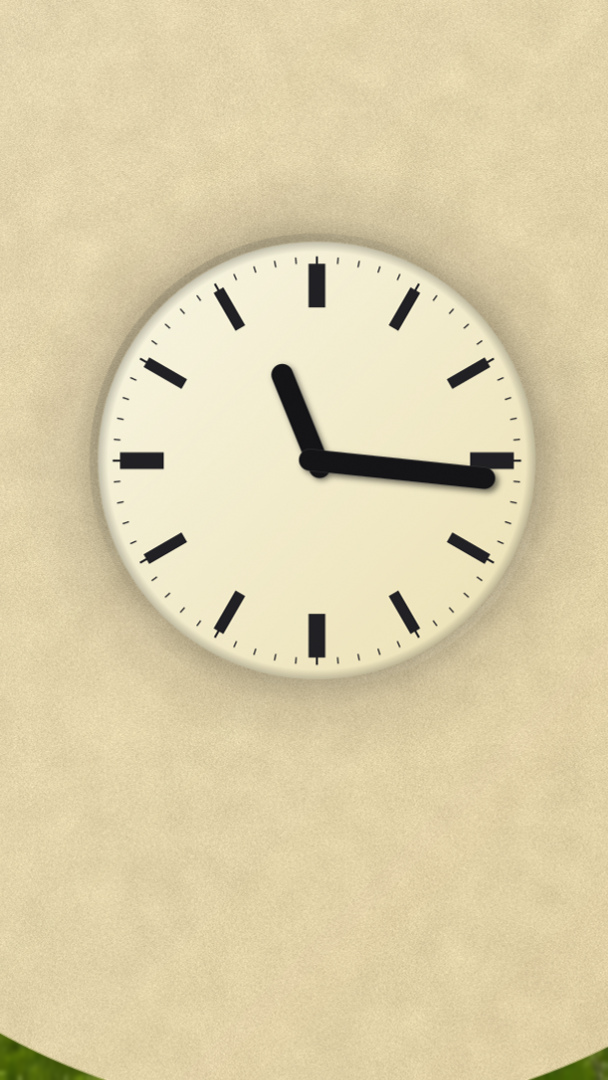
11:16
